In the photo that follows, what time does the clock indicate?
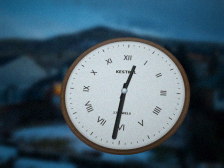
12:31
